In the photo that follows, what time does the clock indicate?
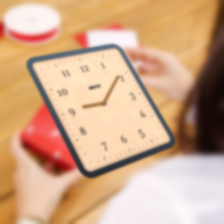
9:09
